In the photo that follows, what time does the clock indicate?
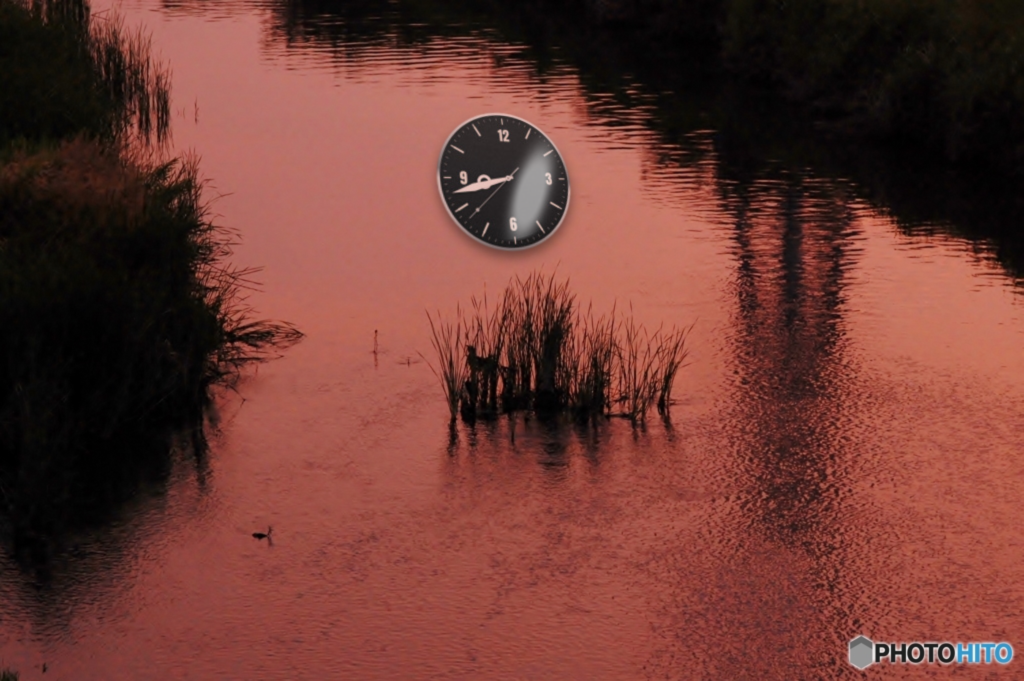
8:42:38
